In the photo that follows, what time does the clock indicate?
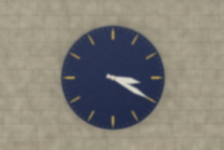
3:20
